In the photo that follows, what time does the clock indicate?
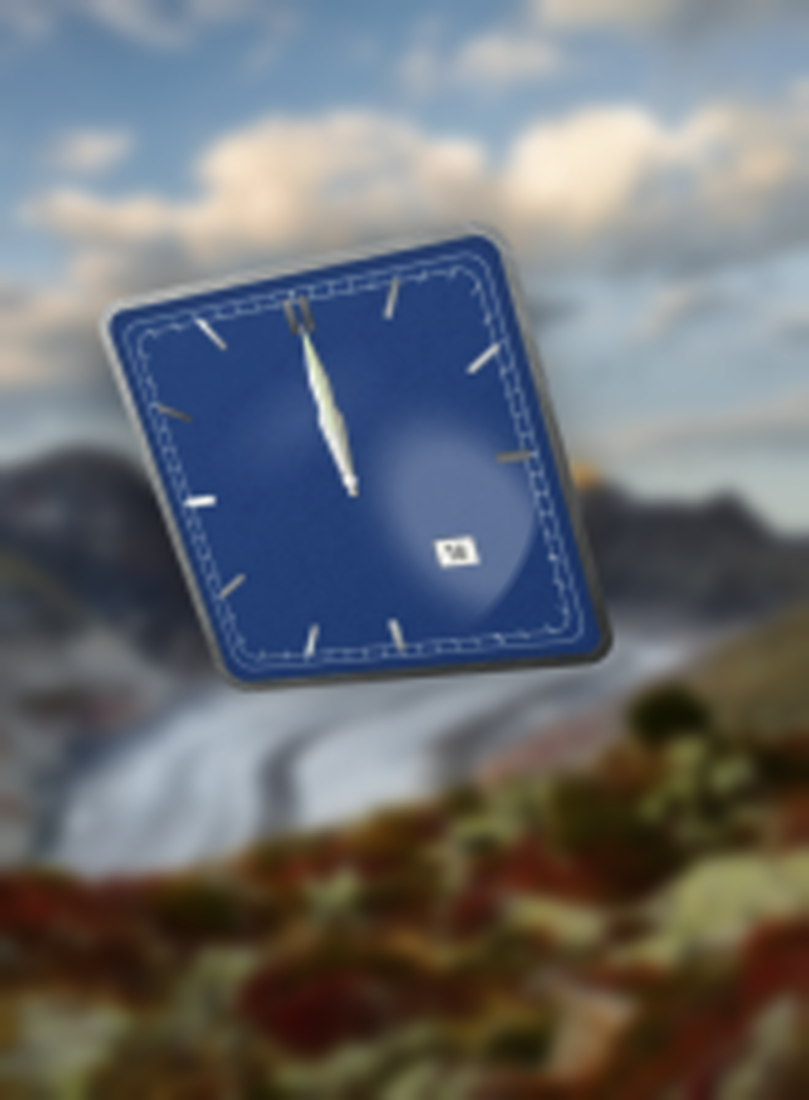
12:00
